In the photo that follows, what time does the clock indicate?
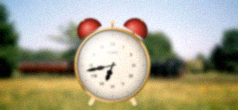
6:43
